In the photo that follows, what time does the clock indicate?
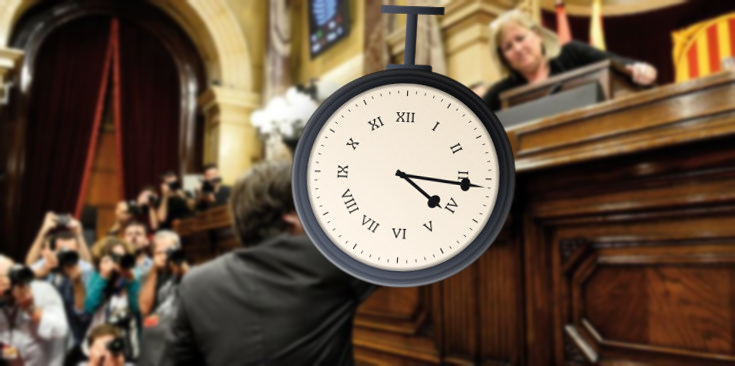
4:16
